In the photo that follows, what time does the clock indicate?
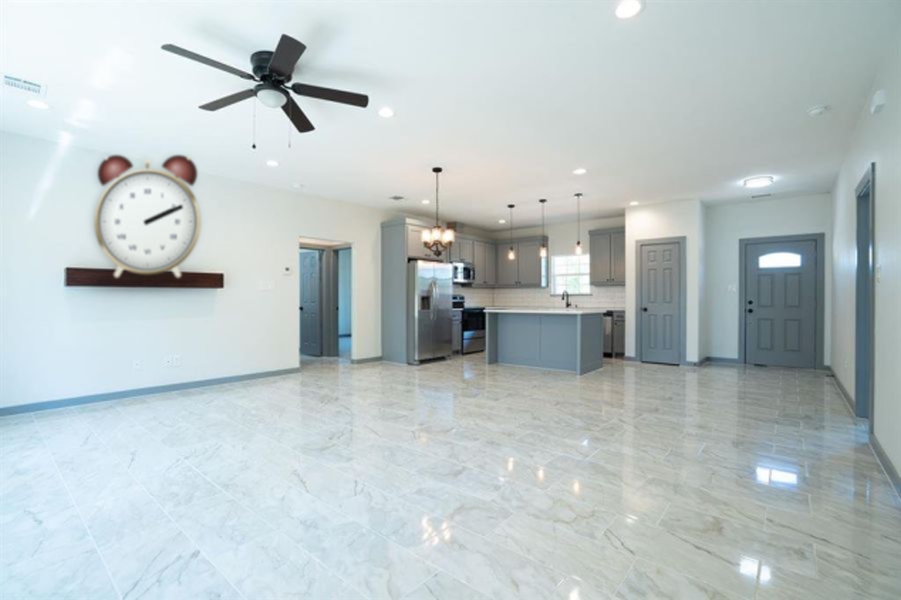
2:11
